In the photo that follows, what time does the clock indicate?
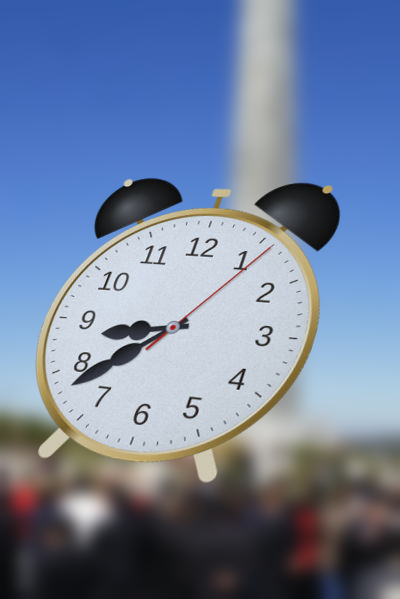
8:38:06
